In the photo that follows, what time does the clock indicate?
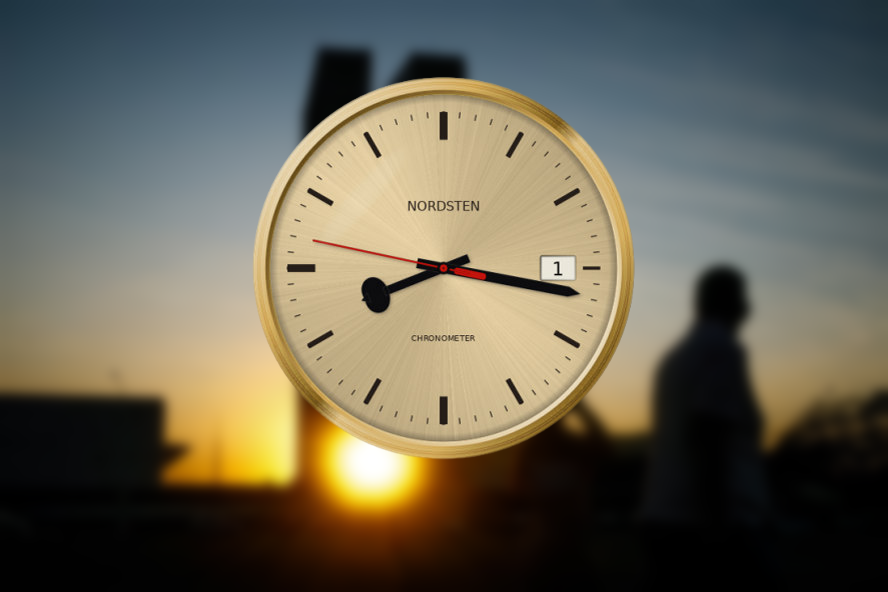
8:16:47
